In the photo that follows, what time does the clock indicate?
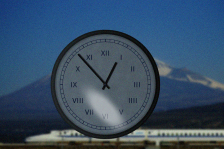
12:53
